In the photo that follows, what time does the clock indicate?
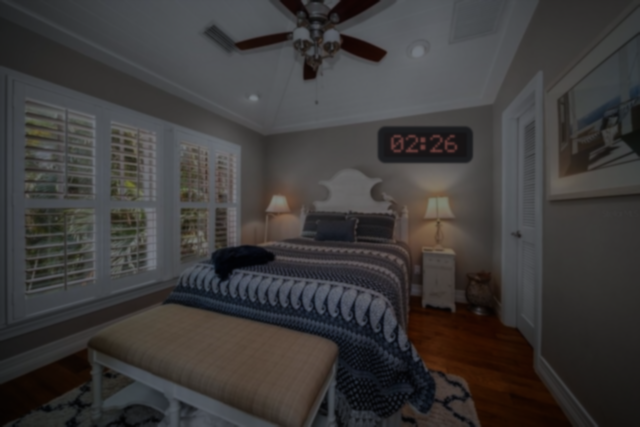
2:26
